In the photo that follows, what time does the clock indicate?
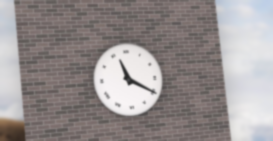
11:20
